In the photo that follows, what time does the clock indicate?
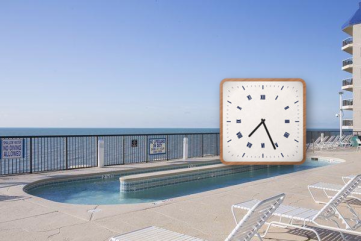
7:26
